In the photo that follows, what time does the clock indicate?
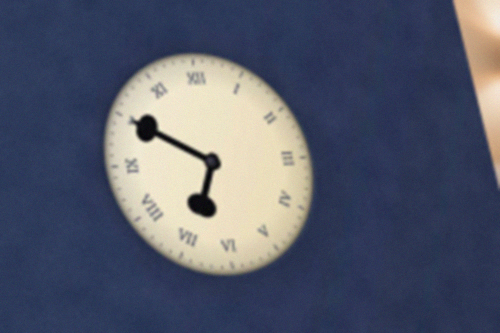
6:50
